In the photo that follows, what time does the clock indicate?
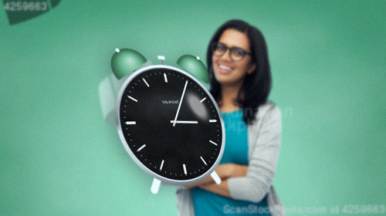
3:05
